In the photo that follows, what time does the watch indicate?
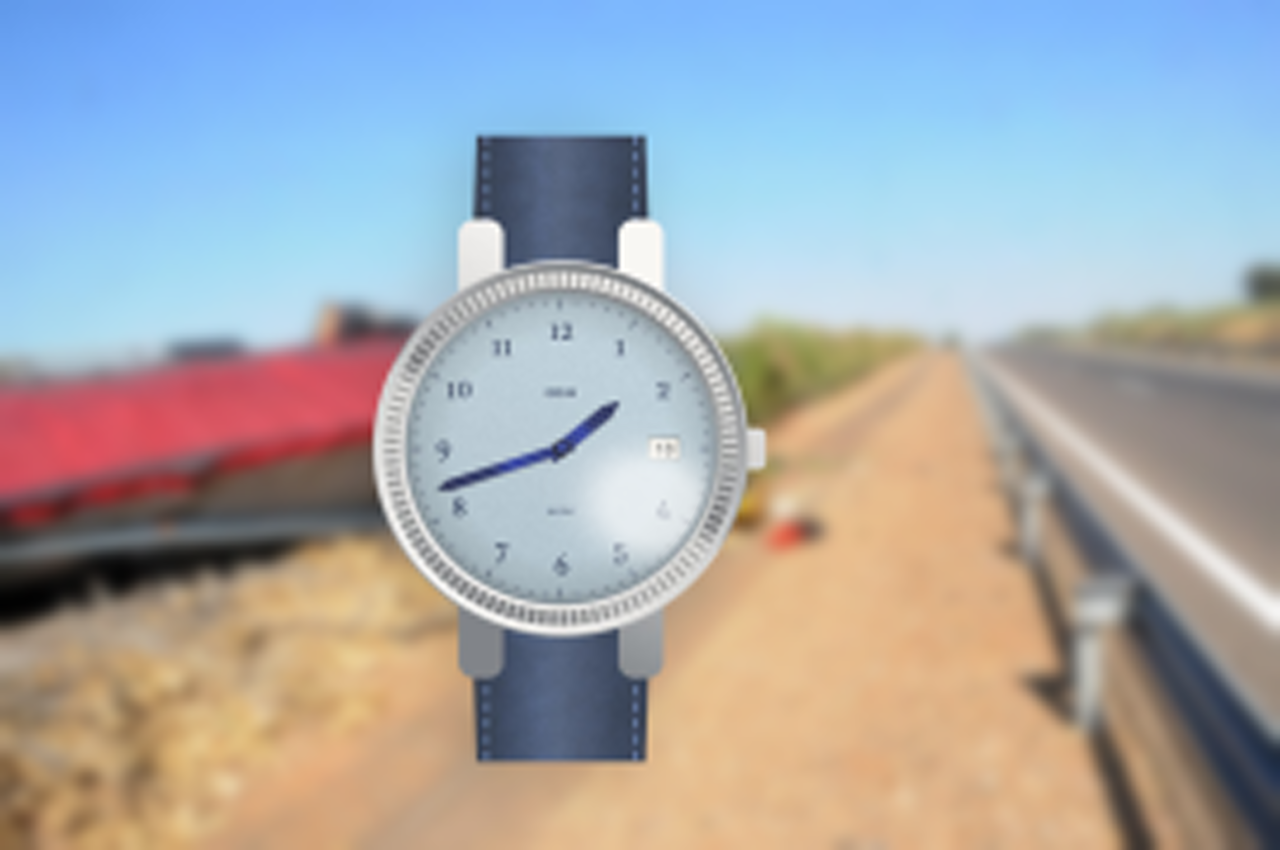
1:42
